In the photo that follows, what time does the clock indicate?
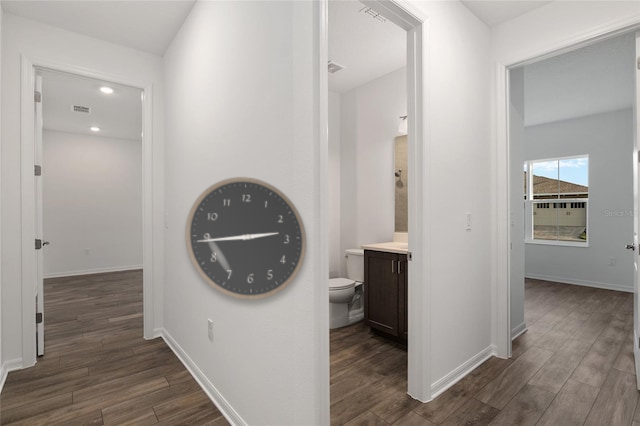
2:44
